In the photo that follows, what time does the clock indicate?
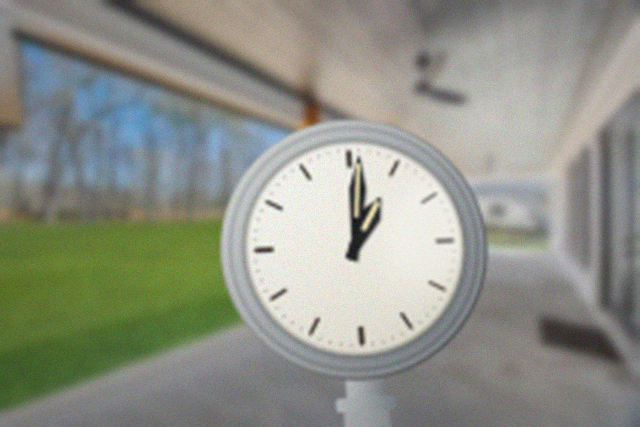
1:01
